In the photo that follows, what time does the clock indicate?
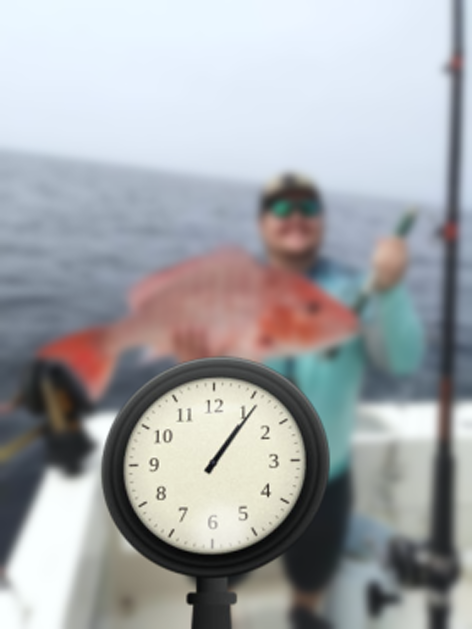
1:06
